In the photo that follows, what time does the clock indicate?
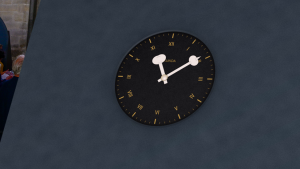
11:09
